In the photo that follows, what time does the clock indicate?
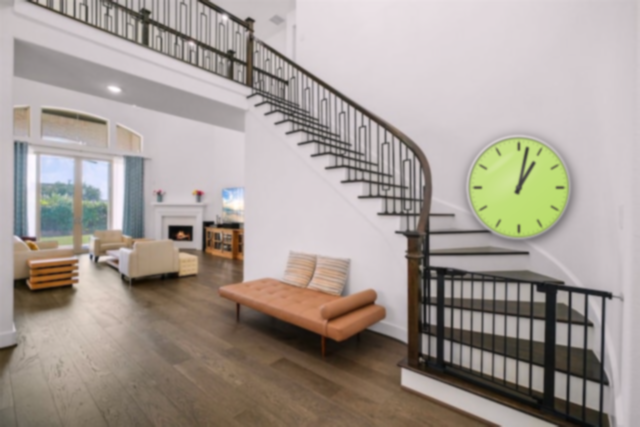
1:02
